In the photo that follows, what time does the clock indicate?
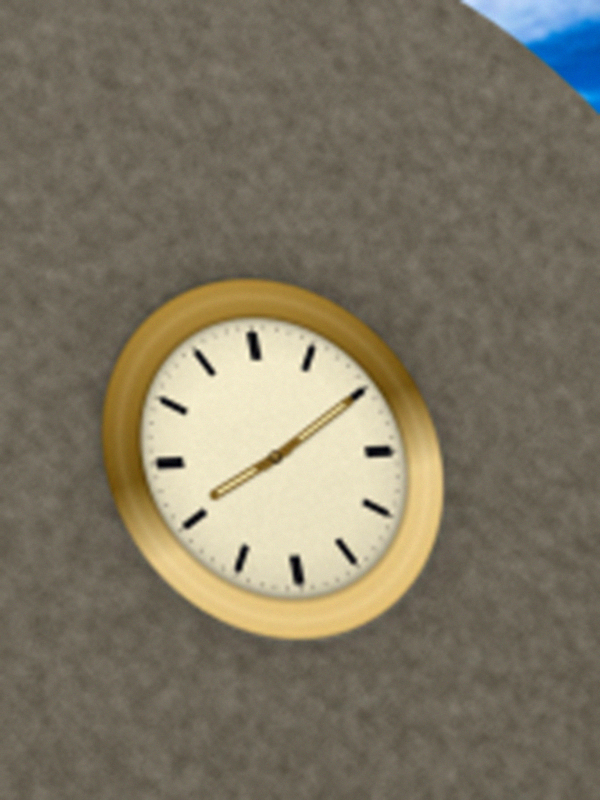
8:10
